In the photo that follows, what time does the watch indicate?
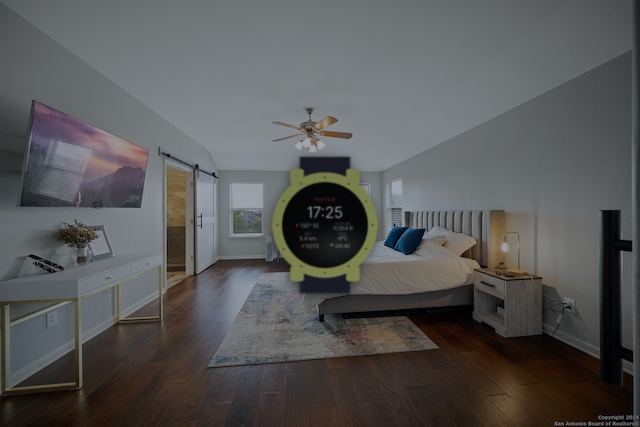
17:25
